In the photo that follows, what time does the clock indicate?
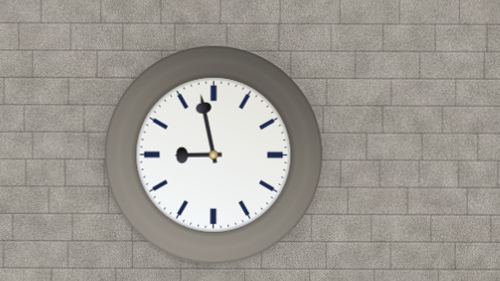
8:58
